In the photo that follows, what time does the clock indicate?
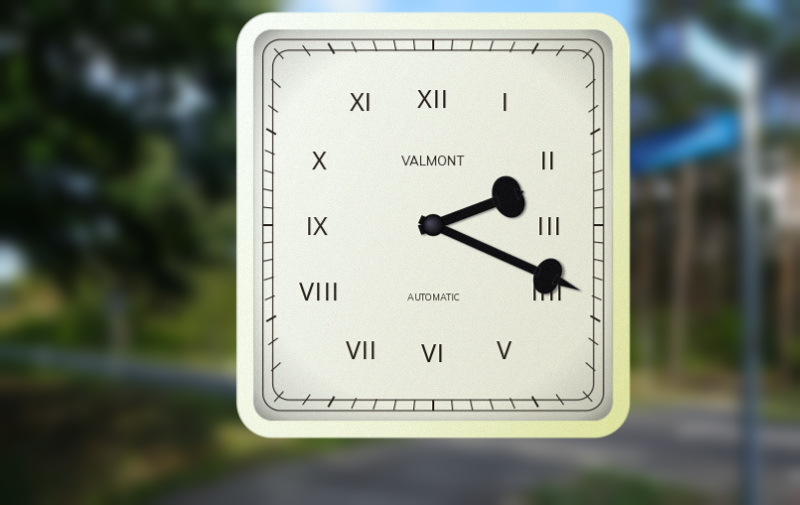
2:19
